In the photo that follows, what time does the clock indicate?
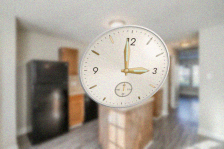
2:59
